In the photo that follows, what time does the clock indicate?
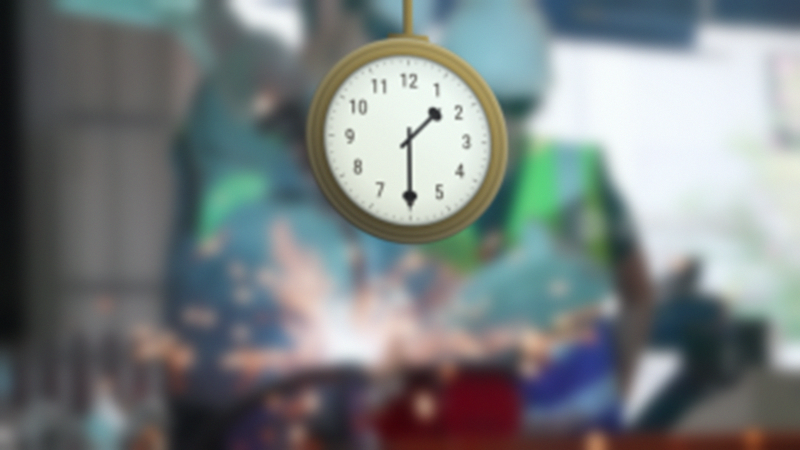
1:30
